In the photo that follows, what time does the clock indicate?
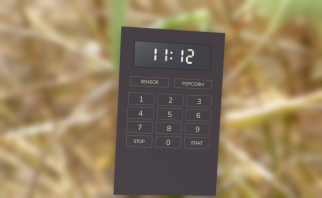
11:12
